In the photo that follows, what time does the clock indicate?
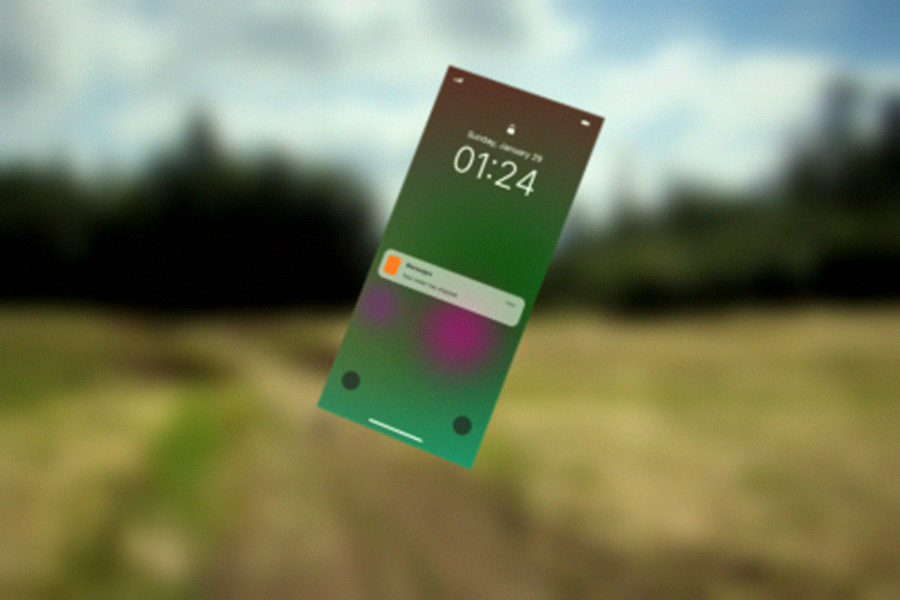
1:24
